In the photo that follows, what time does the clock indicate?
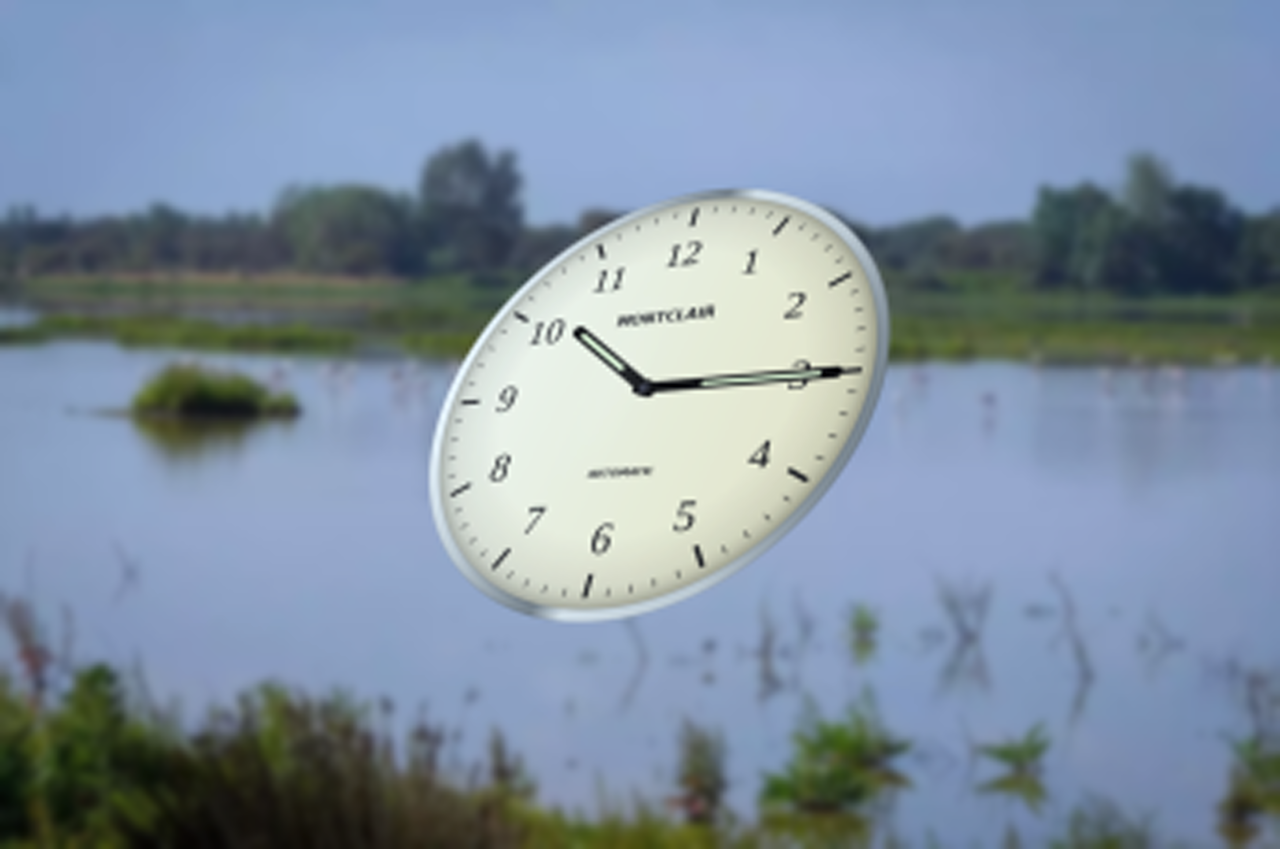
10:15
